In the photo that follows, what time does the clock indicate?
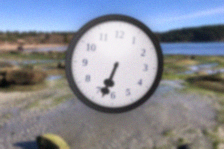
6:33
